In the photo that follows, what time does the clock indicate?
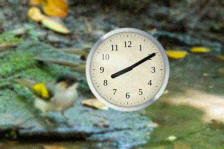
8:10
